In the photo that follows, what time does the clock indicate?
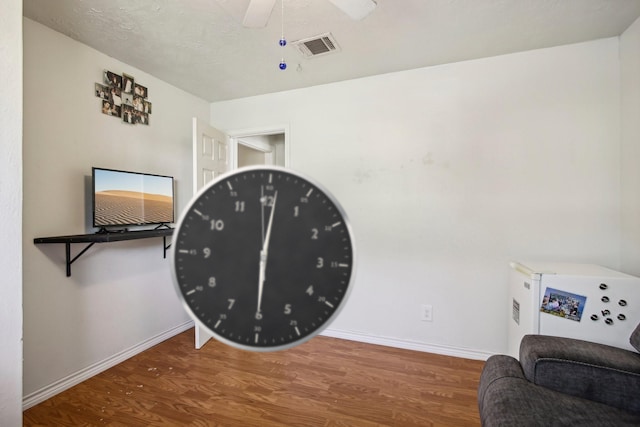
6:00:59
